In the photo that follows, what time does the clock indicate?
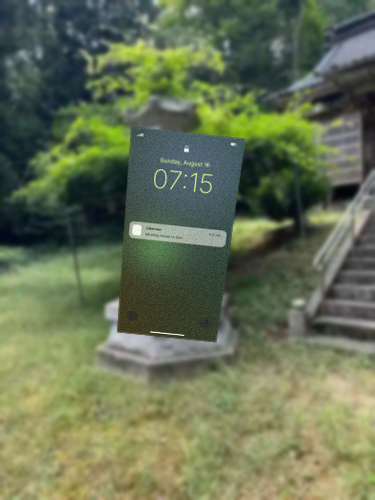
7:15
